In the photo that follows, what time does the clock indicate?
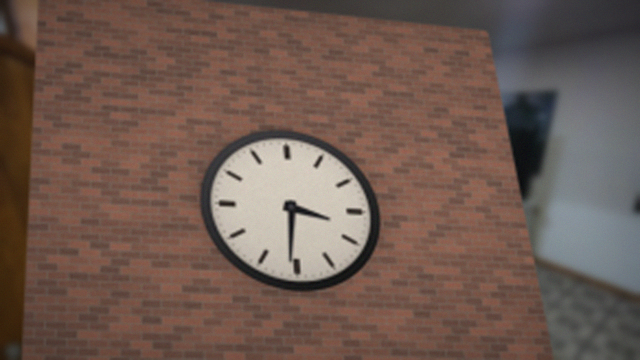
3:31
